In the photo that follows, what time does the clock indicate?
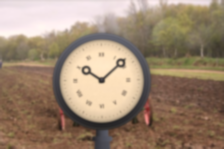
10:08
